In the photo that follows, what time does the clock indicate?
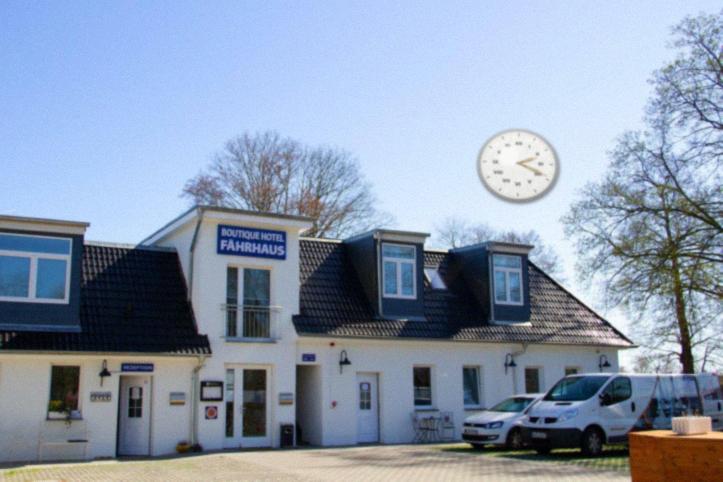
2:19
